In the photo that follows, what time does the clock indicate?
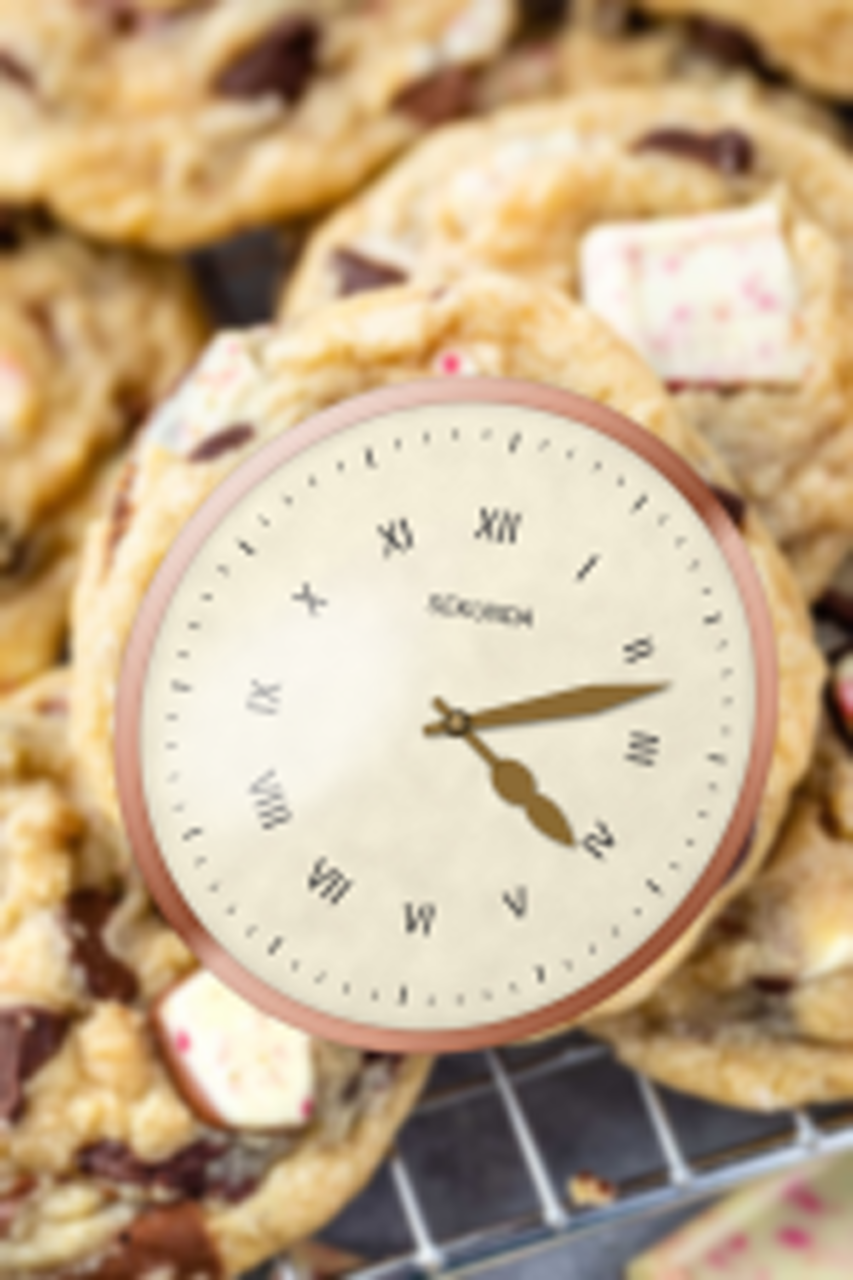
4:12
